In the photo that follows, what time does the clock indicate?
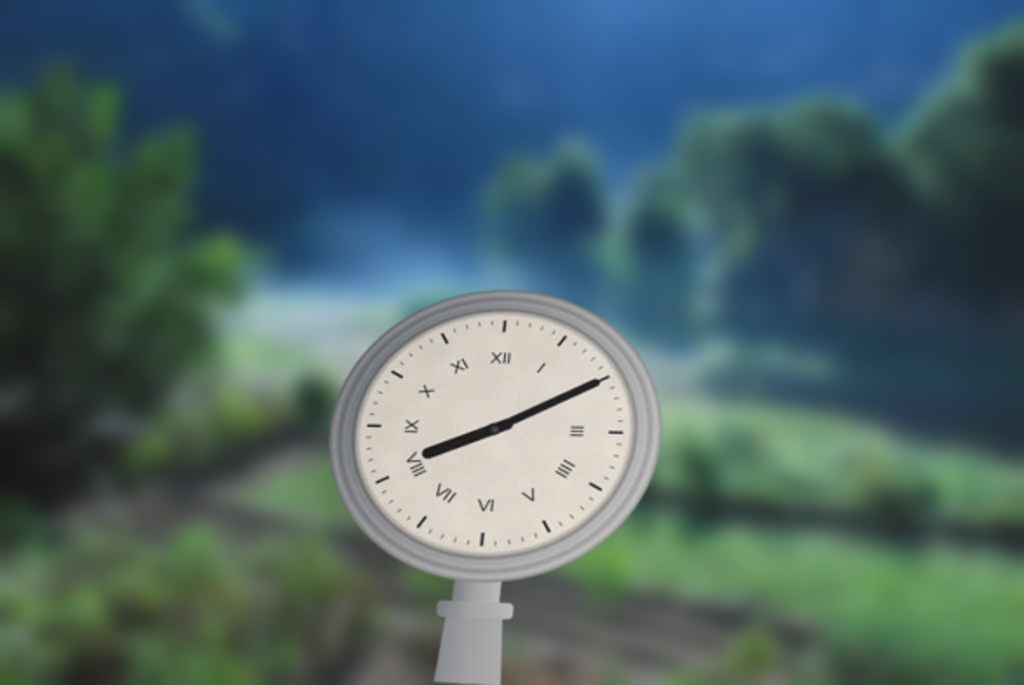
8:10
